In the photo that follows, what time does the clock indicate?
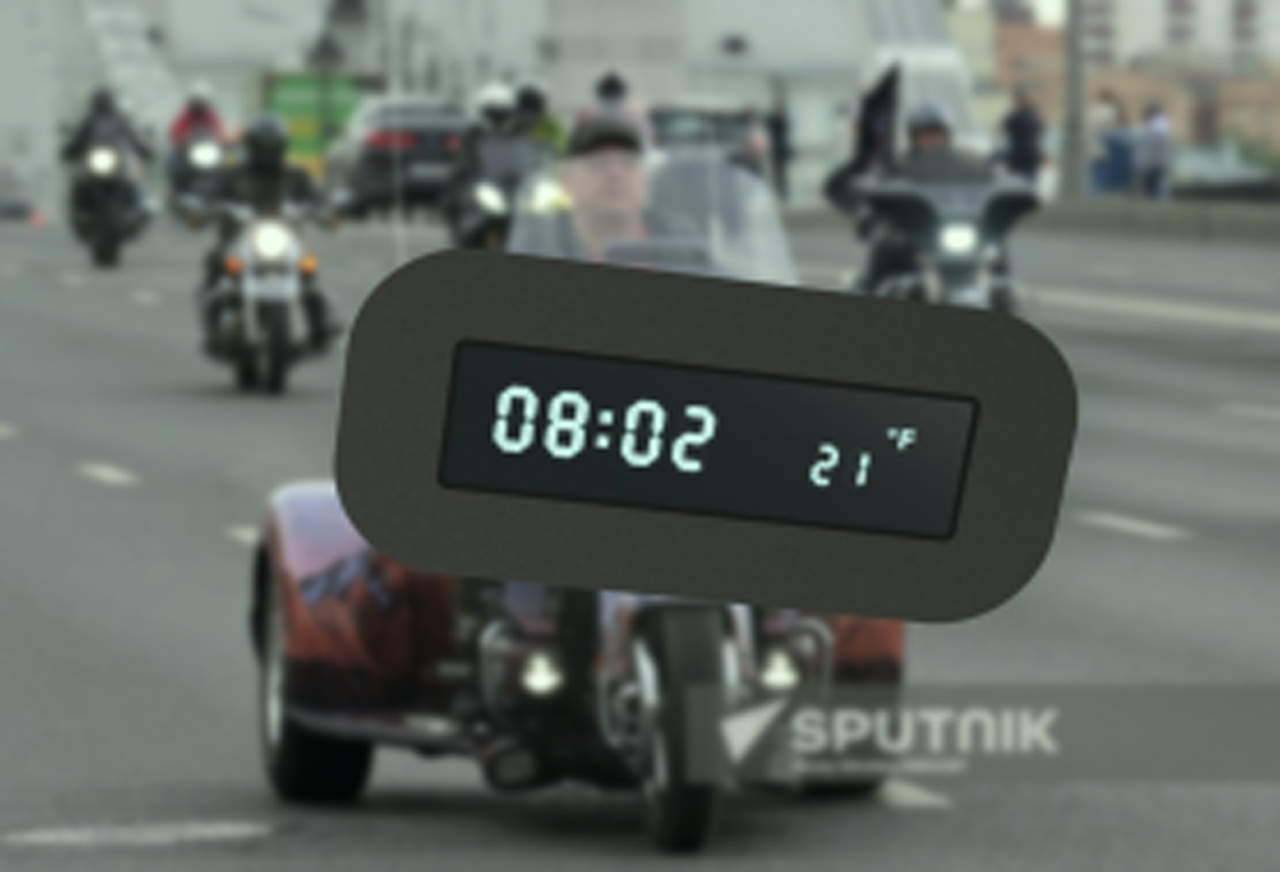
8:02
